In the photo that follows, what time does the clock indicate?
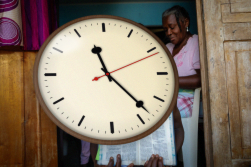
11:23:11
